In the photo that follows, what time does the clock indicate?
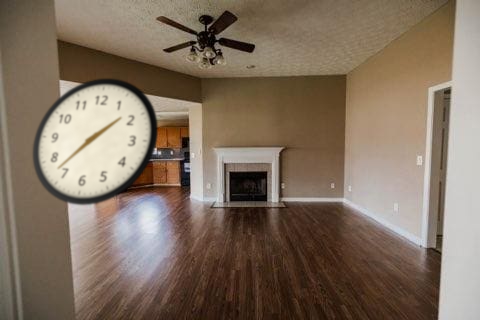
1:37
